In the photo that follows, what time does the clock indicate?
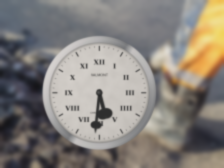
5:31
